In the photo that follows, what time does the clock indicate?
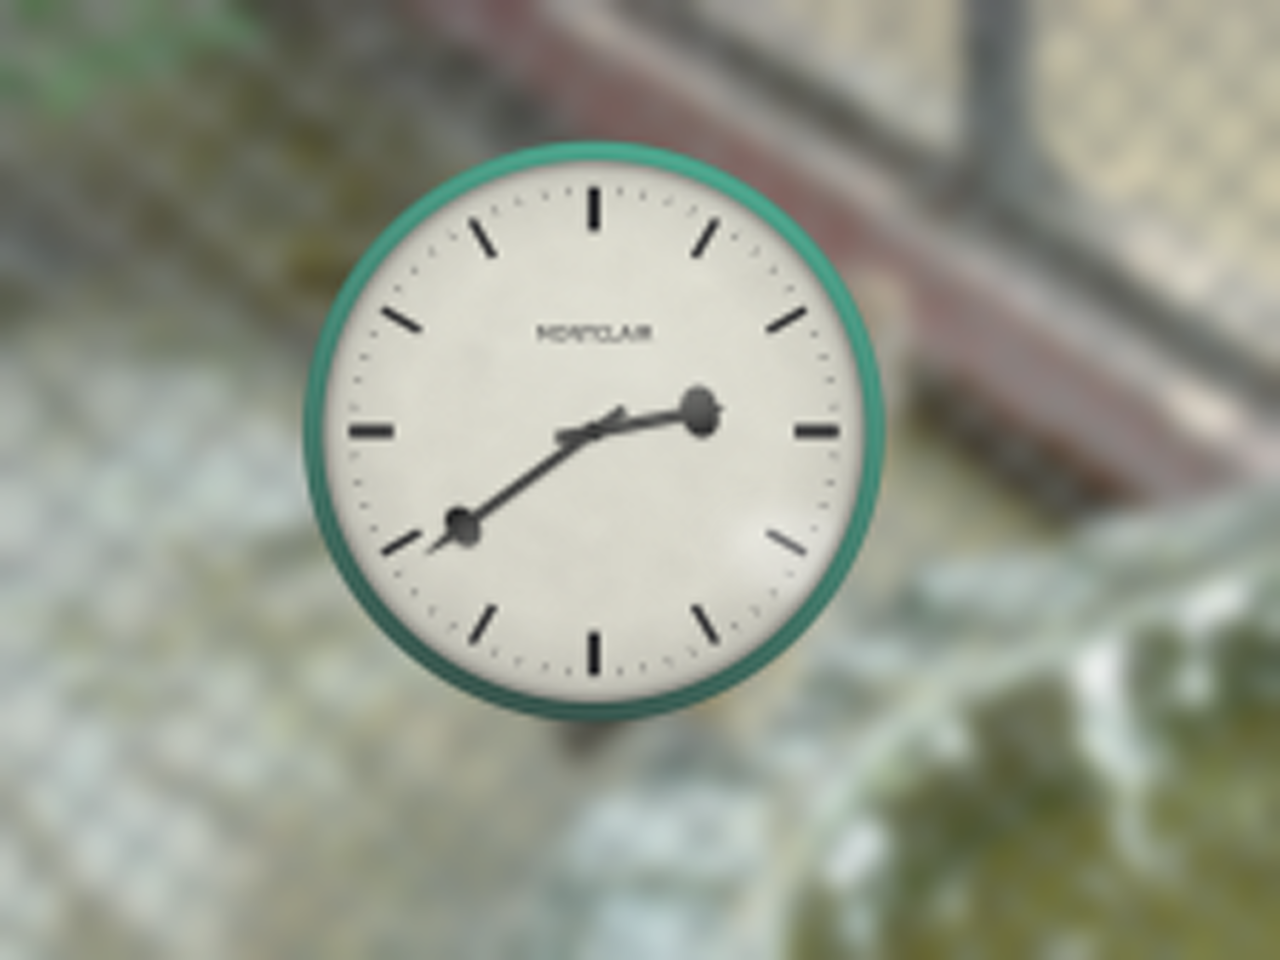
2:39
